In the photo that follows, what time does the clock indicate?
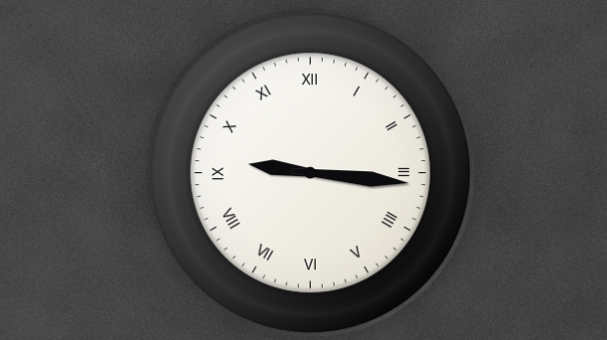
9:16
